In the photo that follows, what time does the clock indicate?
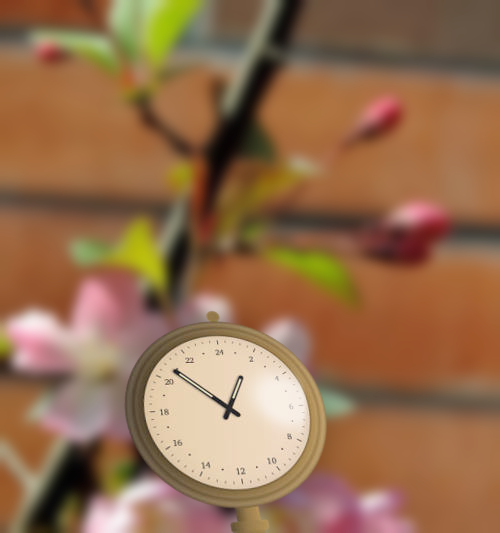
1:52
